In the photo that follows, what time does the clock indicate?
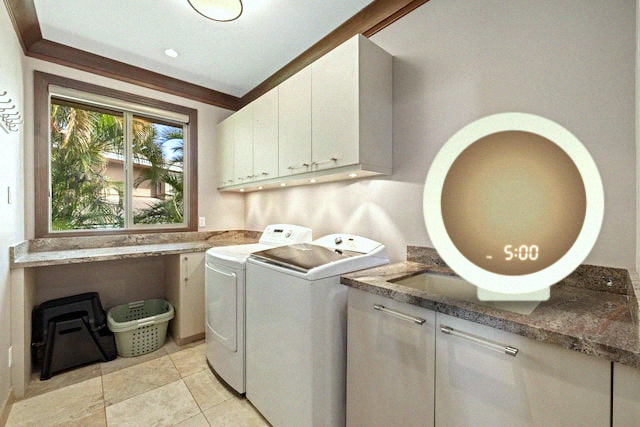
5:00
